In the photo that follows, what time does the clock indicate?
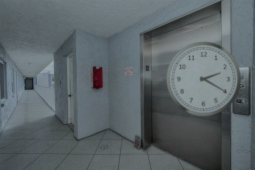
2:20
